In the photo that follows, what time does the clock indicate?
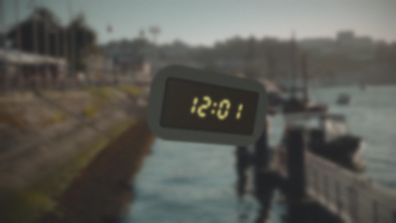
12:01
